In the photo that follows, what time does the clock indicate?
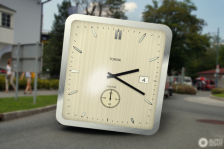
2:19
